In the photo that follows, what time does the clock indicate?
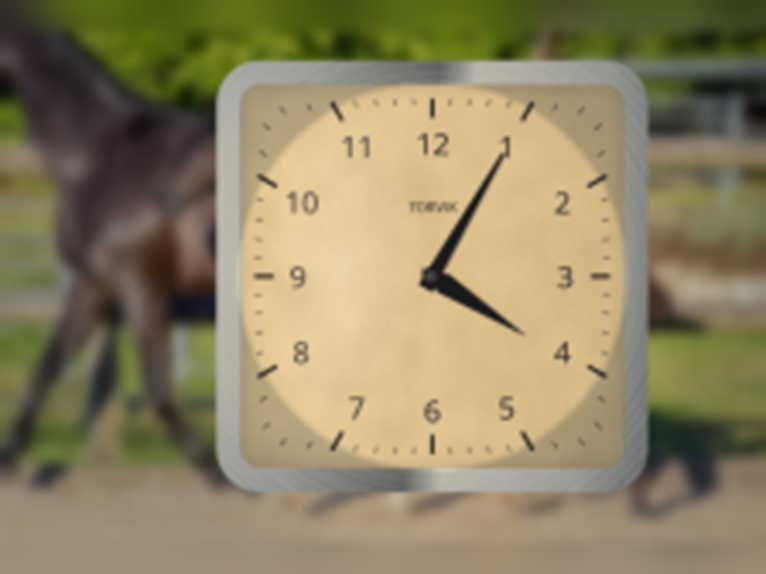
4:05
